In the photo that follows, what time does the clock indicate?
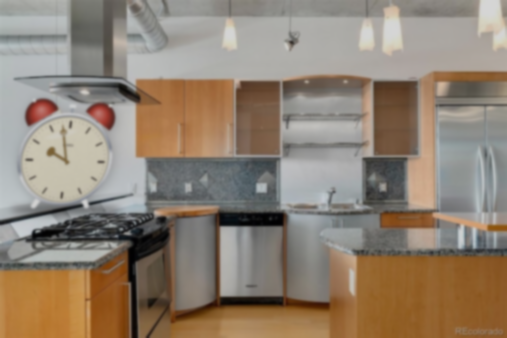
9:58
